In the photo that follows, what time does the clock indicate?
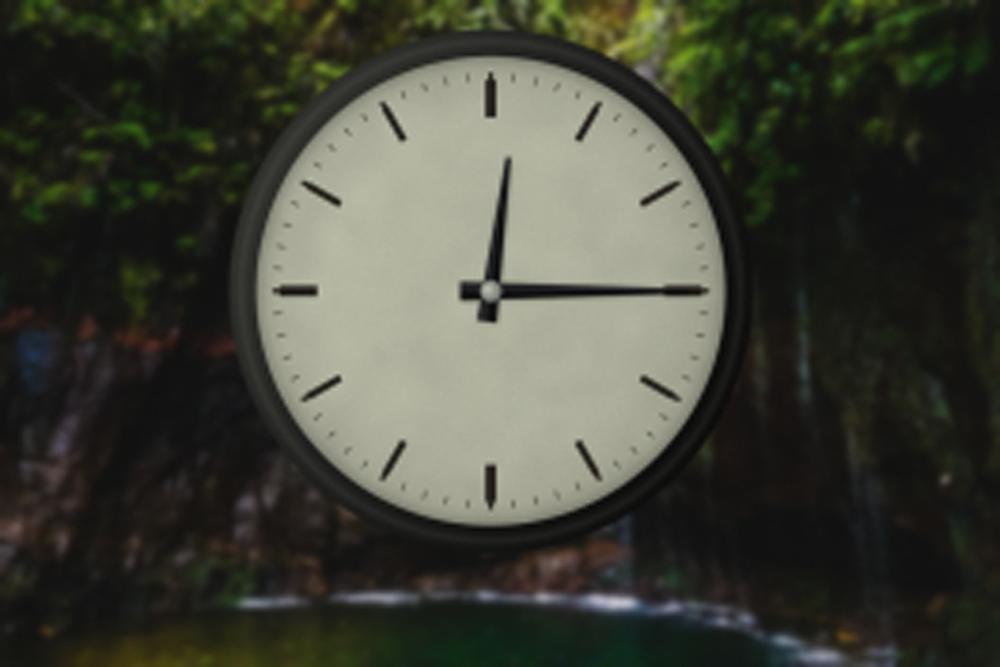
12:15
